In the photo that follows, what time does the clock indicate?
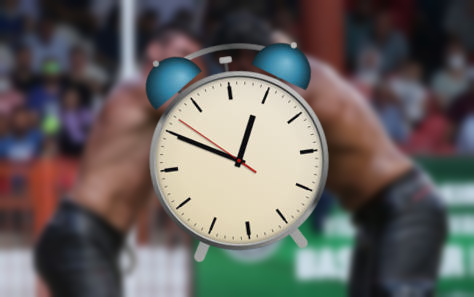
12:49:52
